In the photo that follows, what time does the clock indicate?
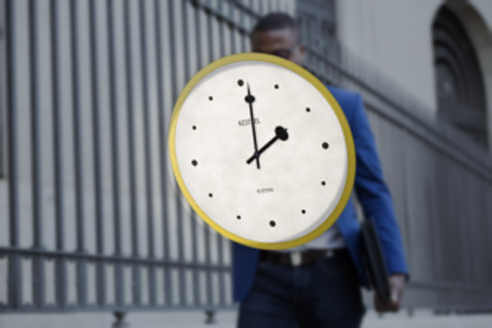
2:01
